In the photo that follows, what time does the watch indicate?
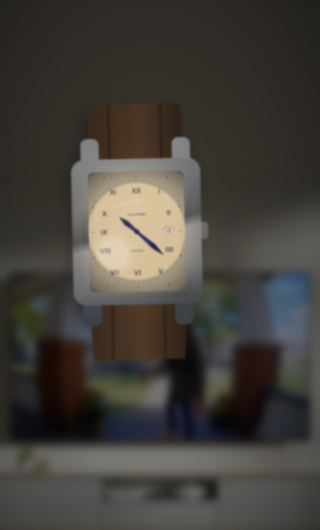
10:22
